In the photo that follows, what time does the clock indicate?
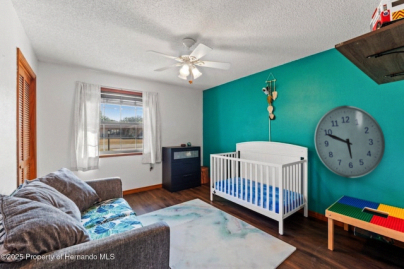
5:49
